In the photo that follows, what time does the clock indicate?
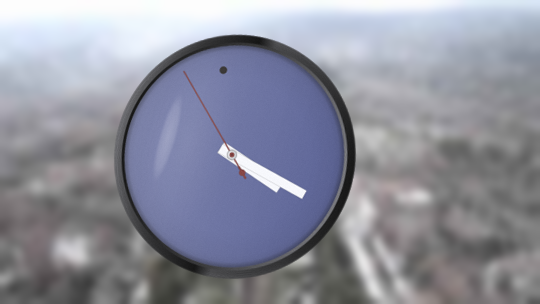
4:20:56
